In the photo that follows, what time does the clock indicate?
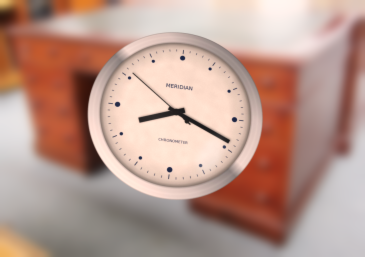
8:18:51
